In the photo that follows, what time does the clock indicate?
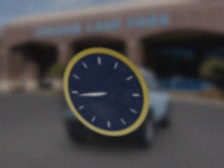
8:44
